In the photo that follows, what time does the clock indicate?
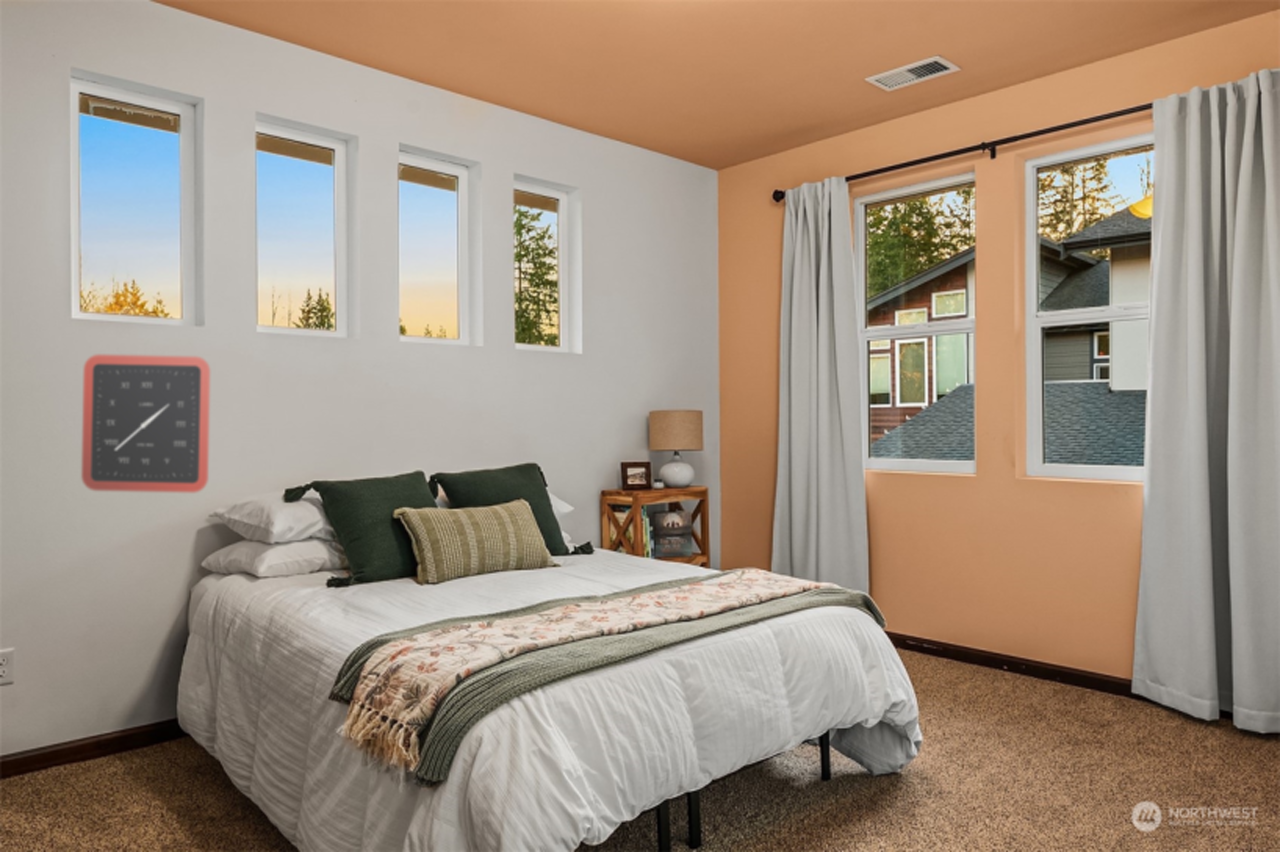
1:38
